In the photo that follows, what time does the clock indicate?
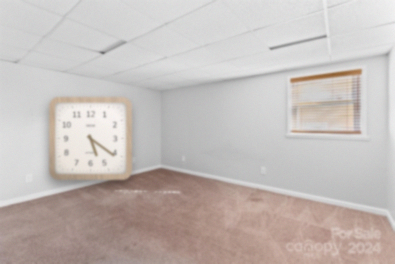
5:21
